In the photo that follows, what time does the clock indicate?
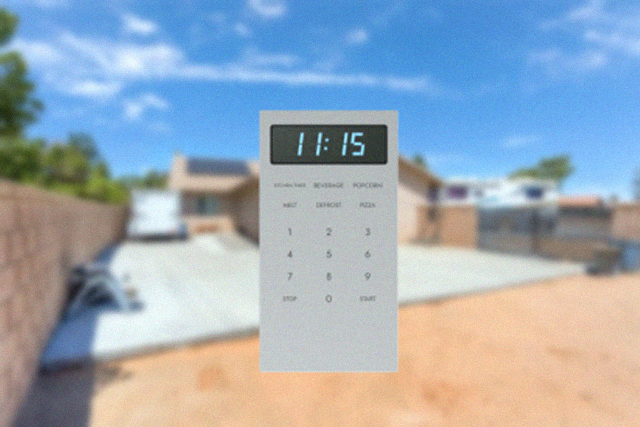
11:15
